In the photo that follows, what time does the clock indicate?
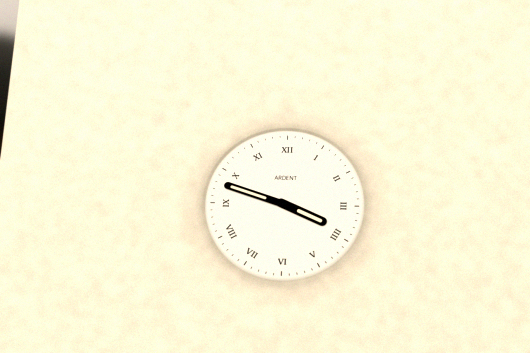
3:48
